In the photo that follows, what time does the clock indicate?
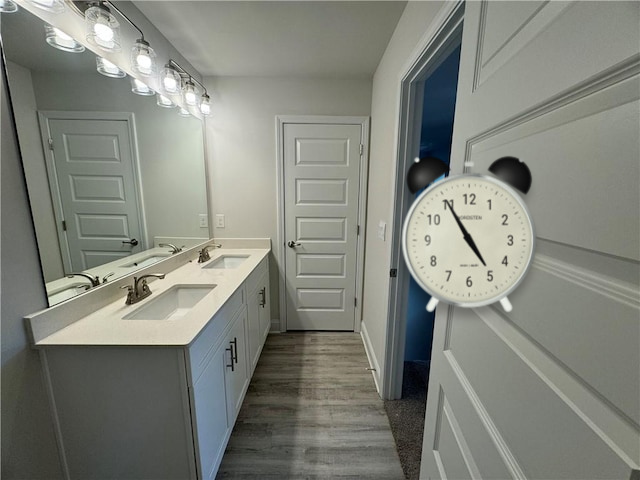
4:55
